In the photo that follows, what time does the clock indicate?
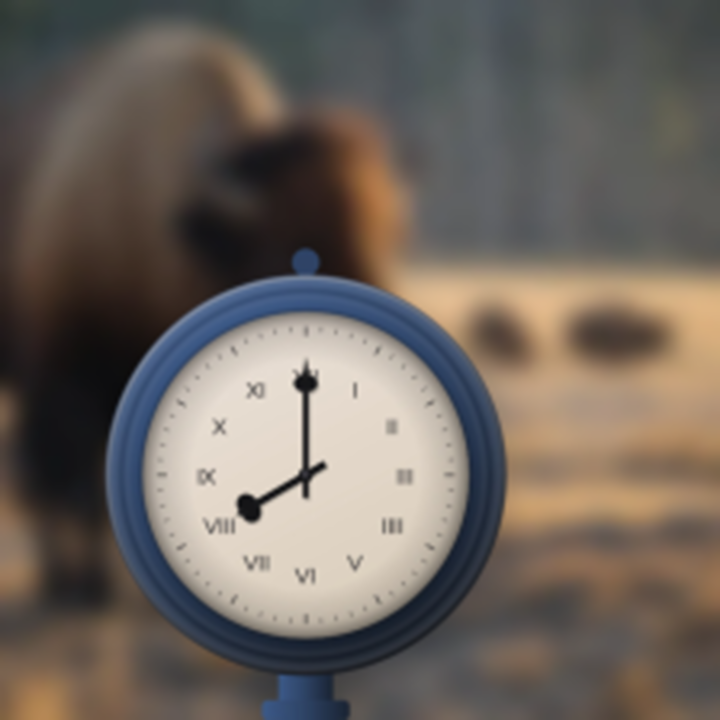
8:00
